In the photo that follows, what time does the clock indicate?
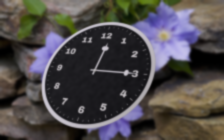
12:15
